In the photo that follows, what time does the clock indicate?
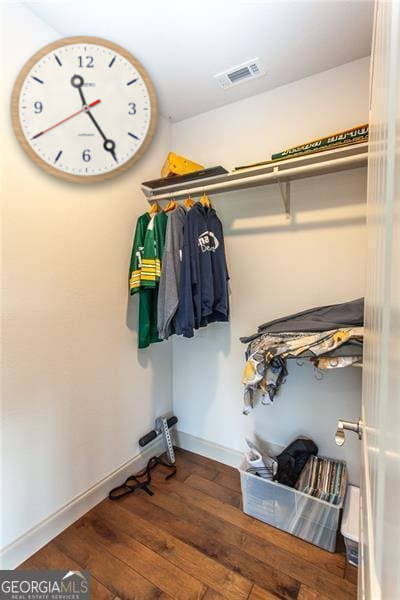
11:24:40
